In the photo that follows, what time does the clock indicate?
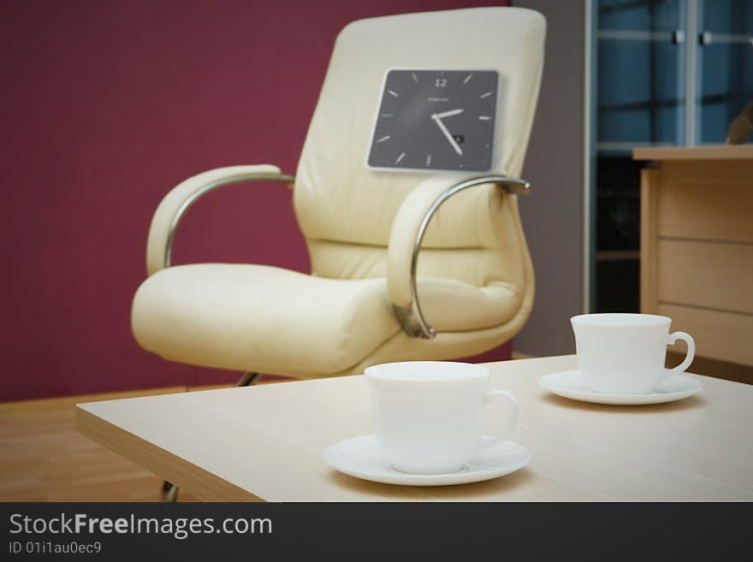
2:24
